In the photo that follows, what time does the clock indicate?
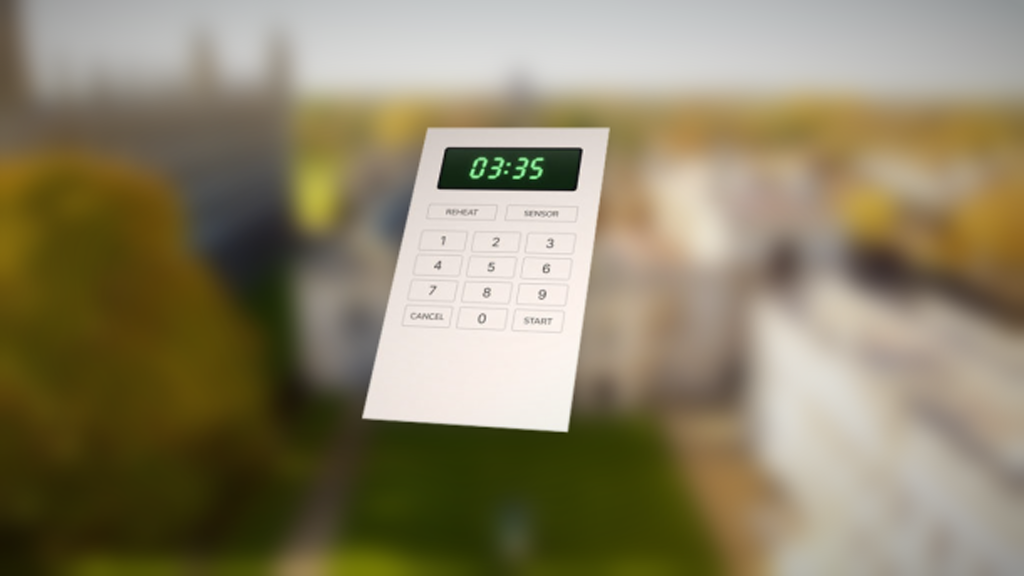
3:35
